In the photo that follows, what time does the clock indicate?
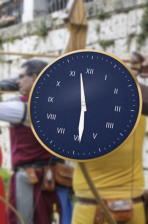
11:29
